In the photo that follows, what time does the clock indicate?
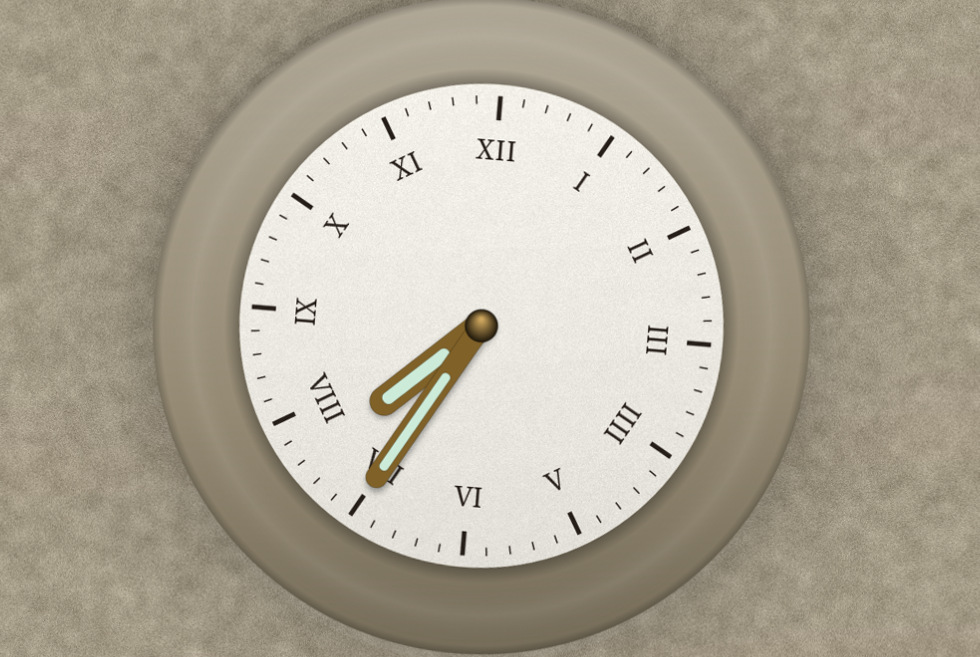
7:35
